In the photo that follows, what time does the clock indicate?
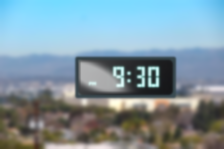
9:30
